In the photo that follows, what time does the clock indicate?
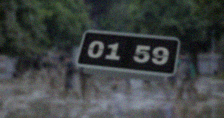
1:59
